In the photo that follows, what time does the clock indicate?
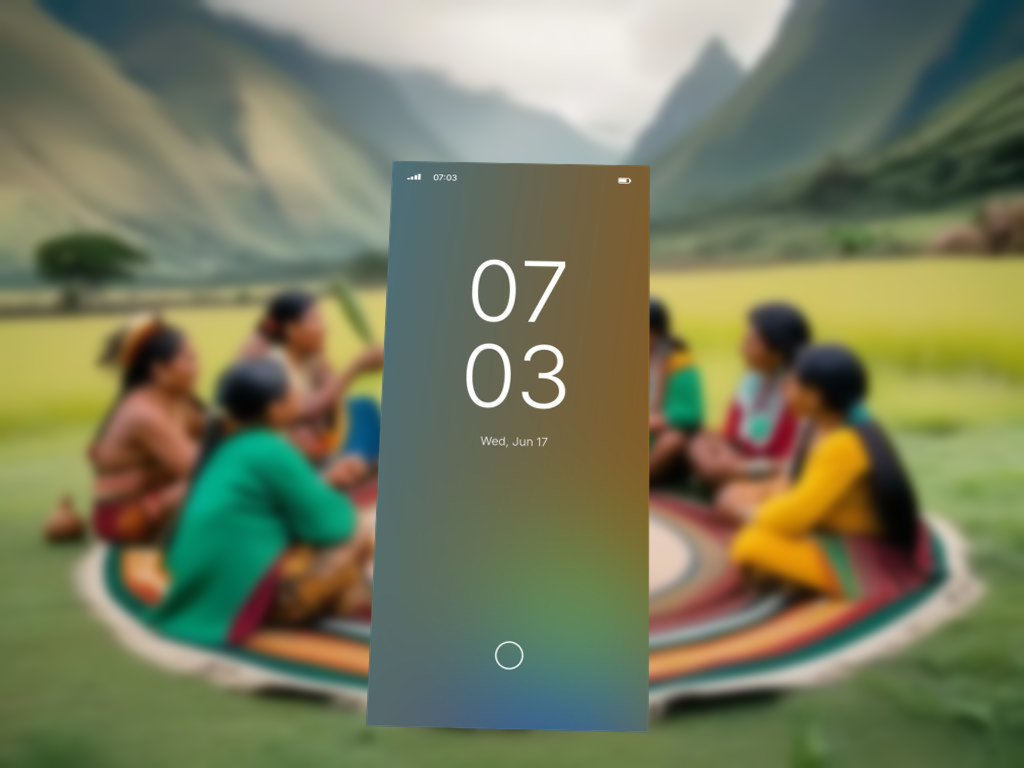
7:03
